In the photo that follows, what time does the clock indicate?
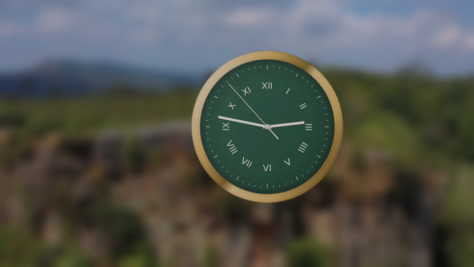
2:46:53
